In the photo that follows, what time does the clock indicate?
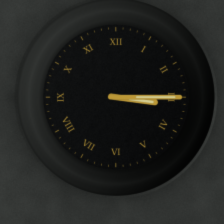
3:15
